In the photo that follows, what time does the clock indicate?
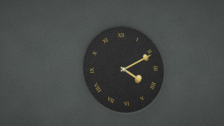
4:11
